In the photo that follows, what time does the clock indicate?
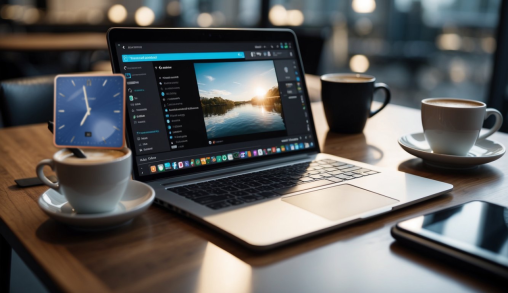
6:58
